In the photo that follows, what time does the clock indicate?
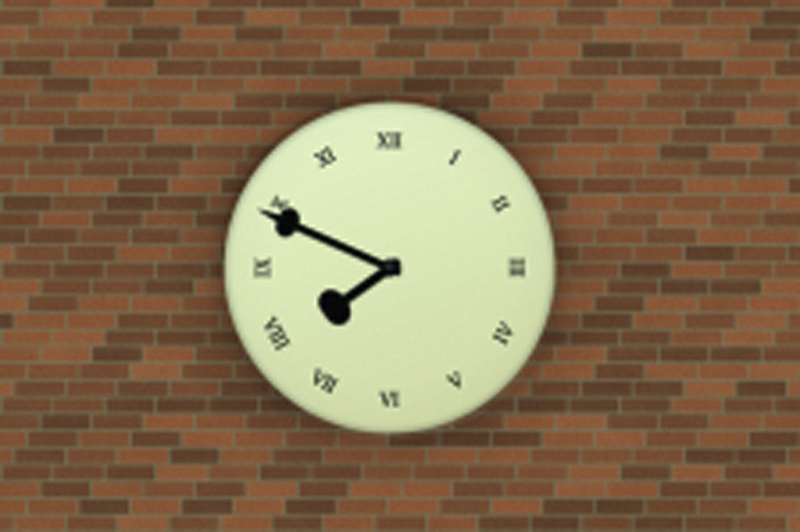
7:49
